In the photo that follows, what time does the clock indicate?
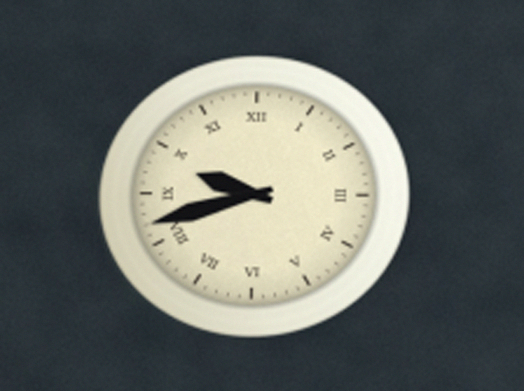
9:42
